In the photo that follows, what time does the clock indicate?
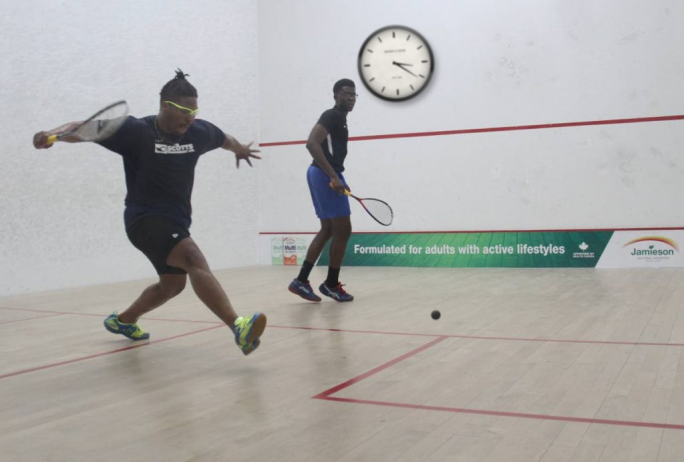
3:21
